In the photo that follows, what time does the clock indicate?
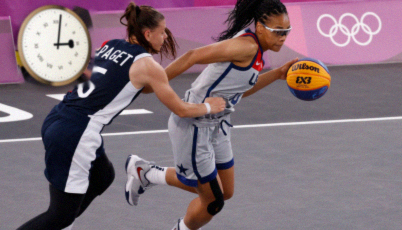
3:02
